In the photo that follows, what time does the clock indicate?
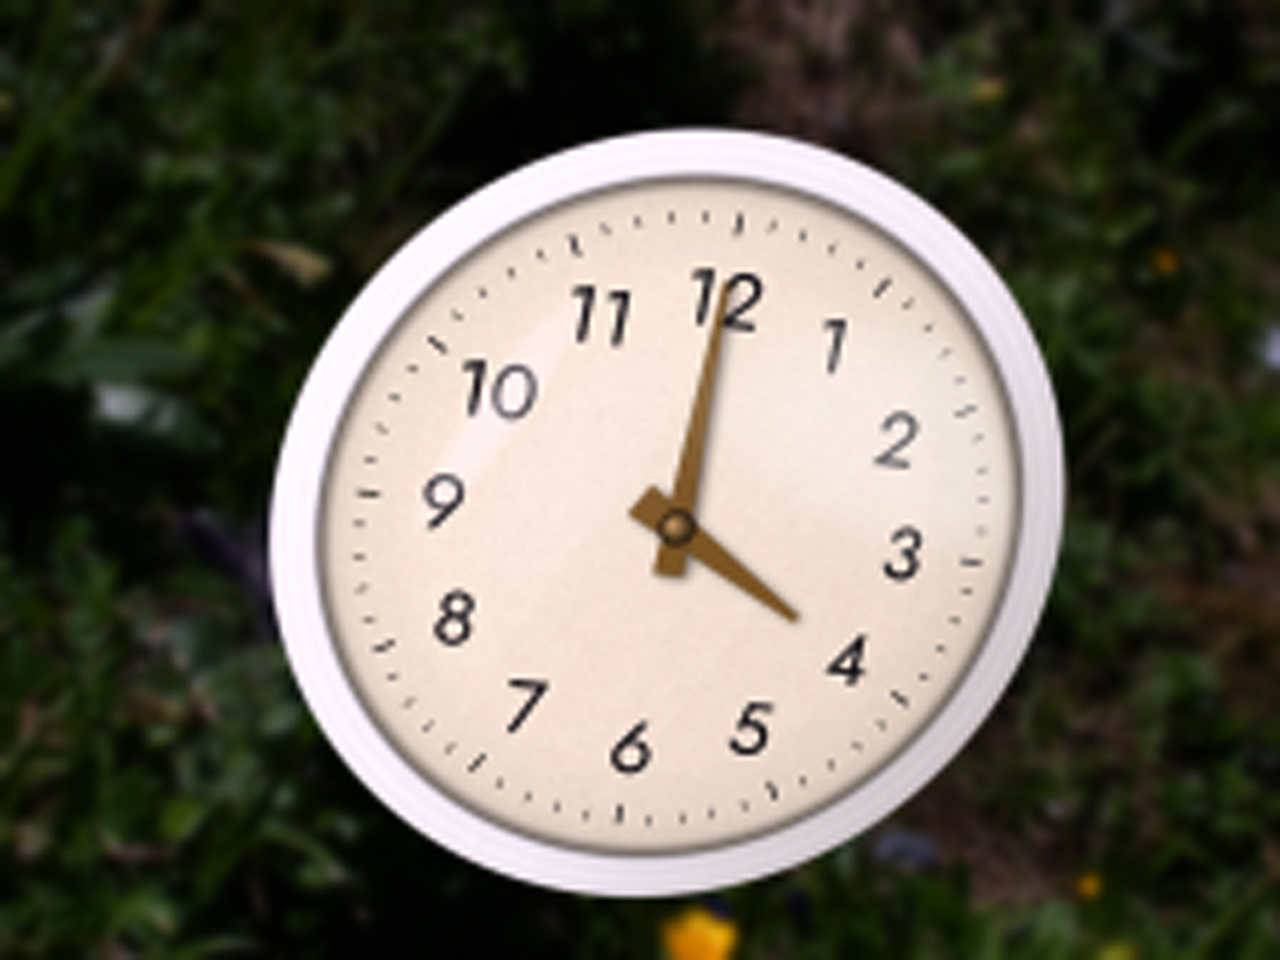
4:00
